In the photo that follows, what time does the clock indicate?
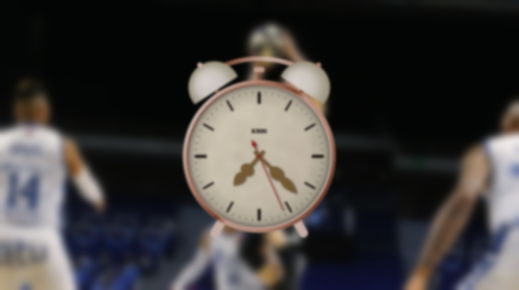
7:22:26
